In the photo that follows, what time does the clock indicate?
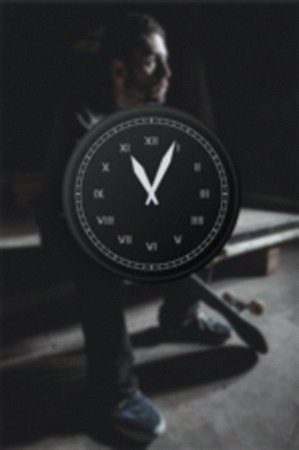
11:04
